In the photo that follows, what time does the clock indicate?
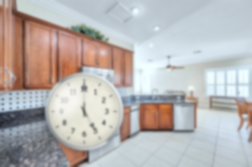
5:00
